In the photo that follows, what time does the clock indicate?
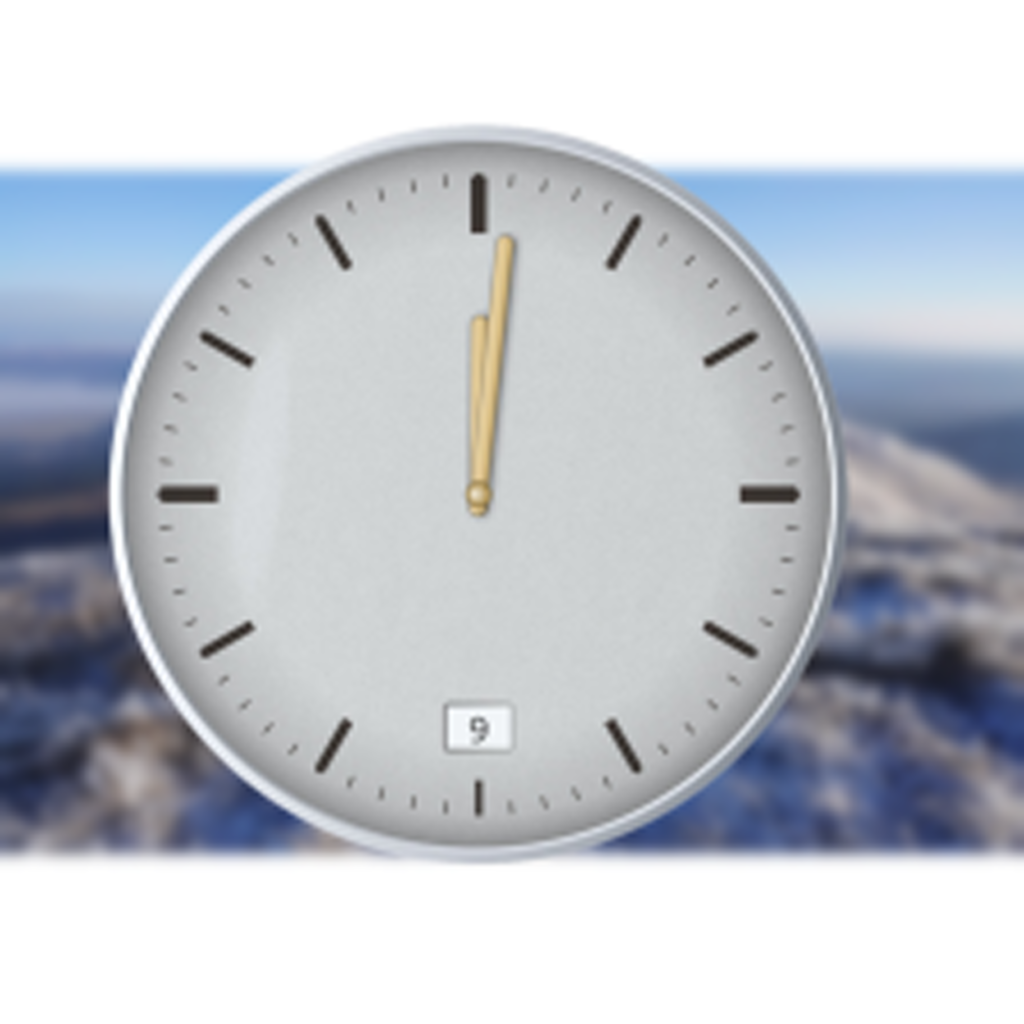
12:01
